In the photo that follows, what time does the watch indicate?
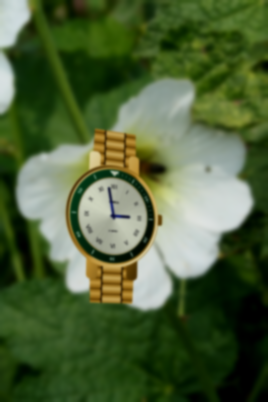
2:58
